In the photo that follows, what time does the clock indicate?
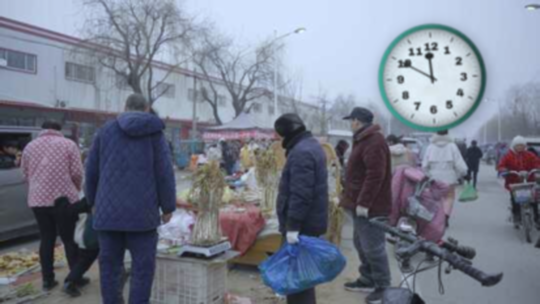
11:50
